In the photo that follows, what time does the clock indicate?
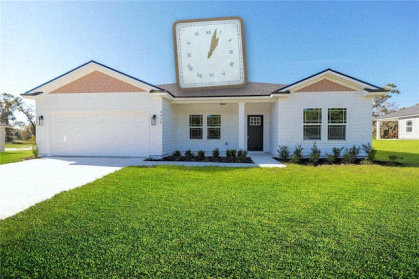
1:03
